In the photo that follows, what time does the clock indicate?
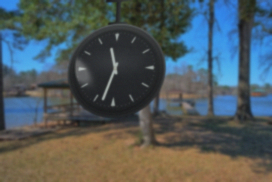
11:33
